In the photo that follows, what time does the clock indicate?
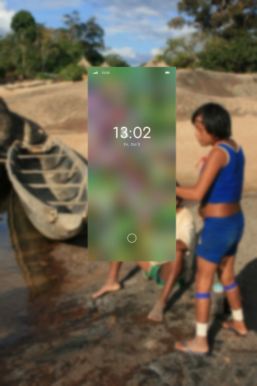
13:02
